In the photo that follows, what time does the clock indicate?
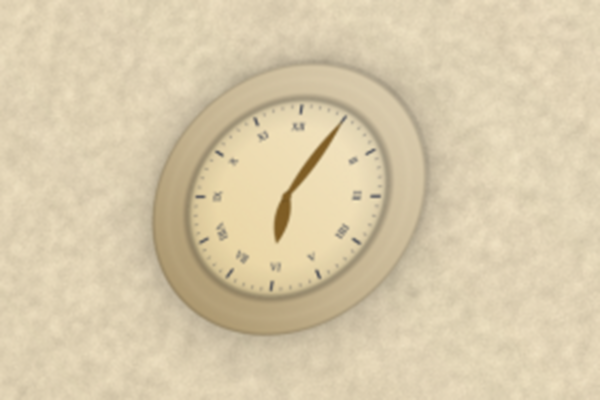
6:05
